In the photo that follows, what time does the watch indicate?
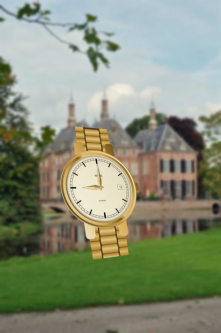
9:00
